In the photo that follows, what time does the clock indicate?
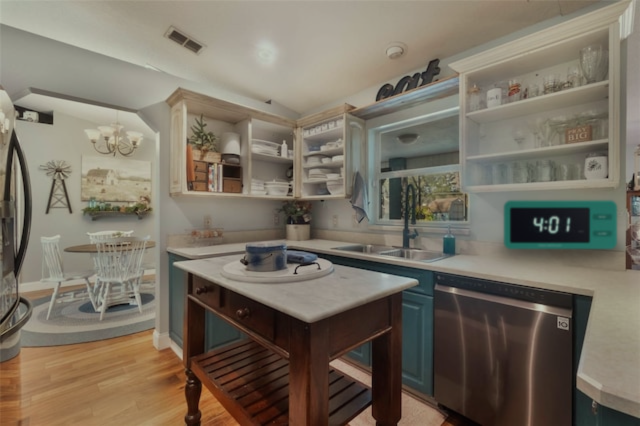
4:01
